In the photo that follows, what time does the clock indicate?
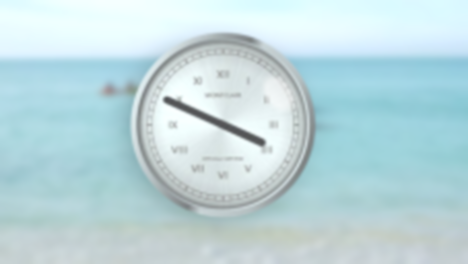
3:49
